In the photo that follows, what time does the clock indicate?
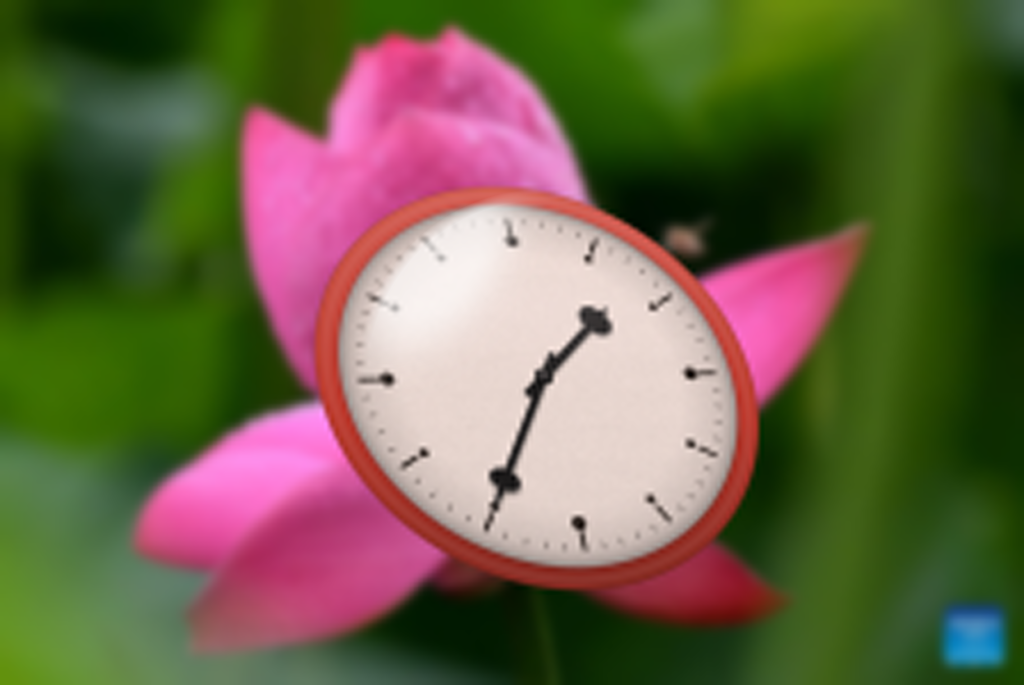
1:35
